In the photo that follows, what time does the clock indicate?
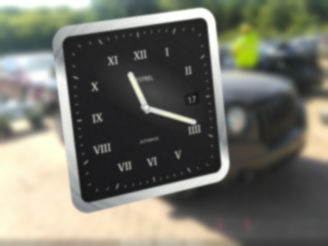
11:19
